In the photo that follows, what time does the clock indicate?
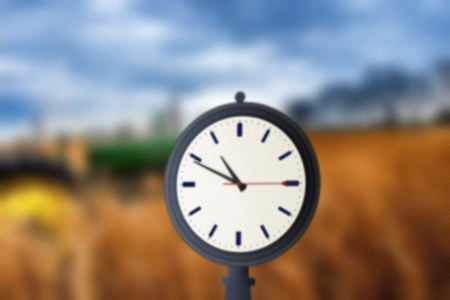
10:49:15
